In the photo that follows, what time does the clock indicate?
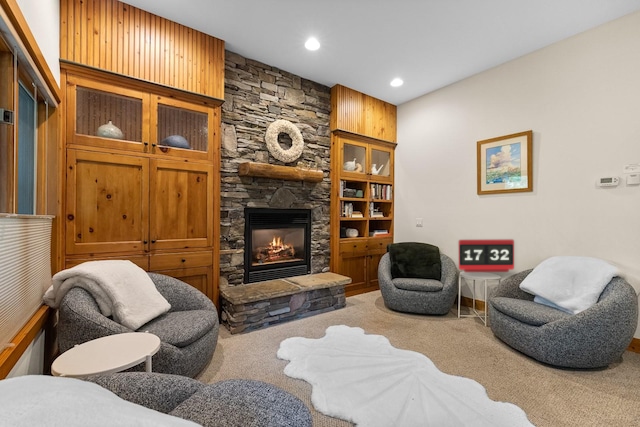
17:32
